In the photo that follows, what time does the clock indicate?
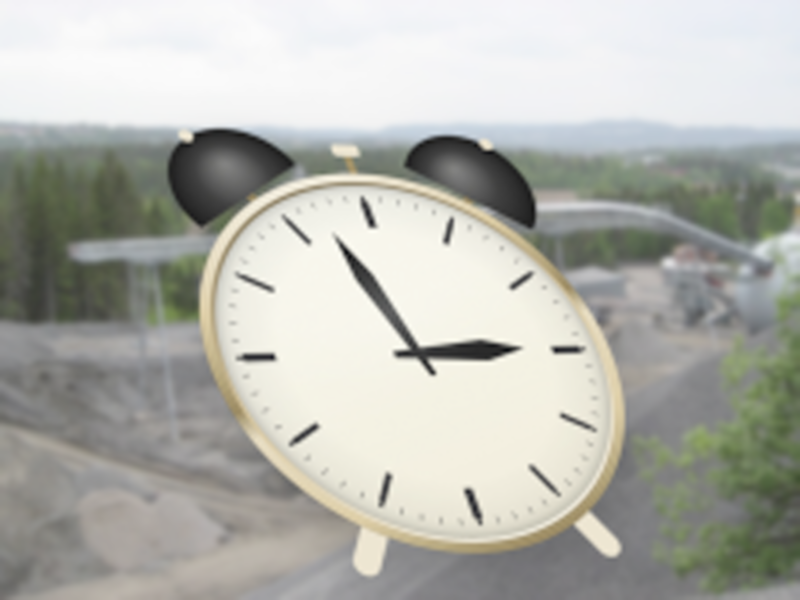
2:57
